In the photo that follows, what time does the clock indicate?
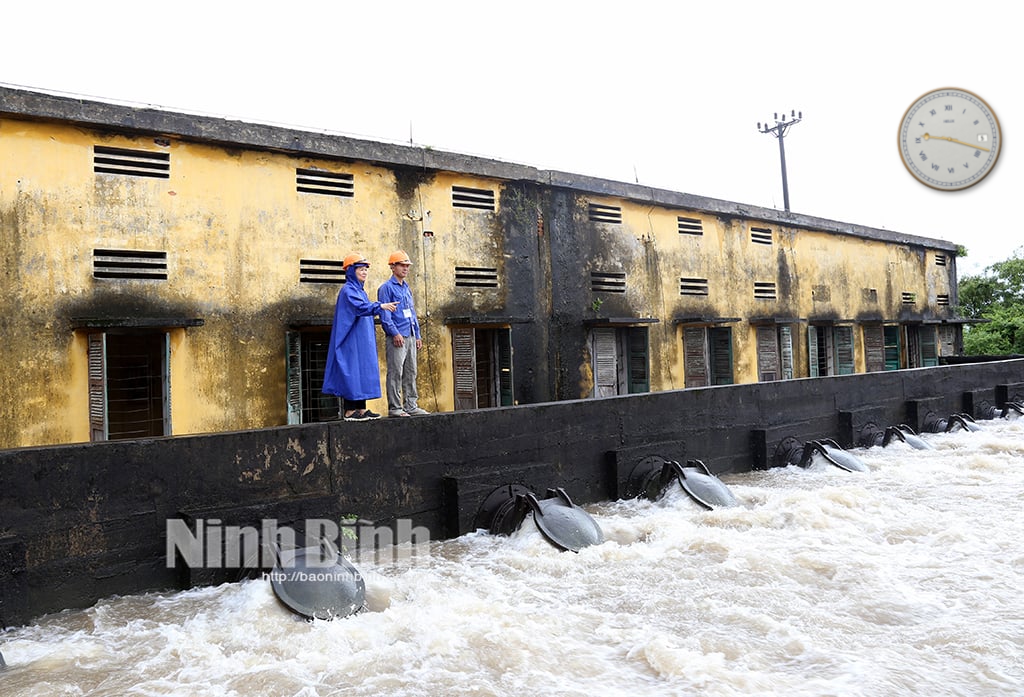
9:18
